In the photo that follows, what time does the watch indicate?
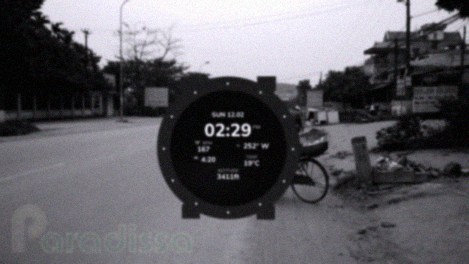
2:29
